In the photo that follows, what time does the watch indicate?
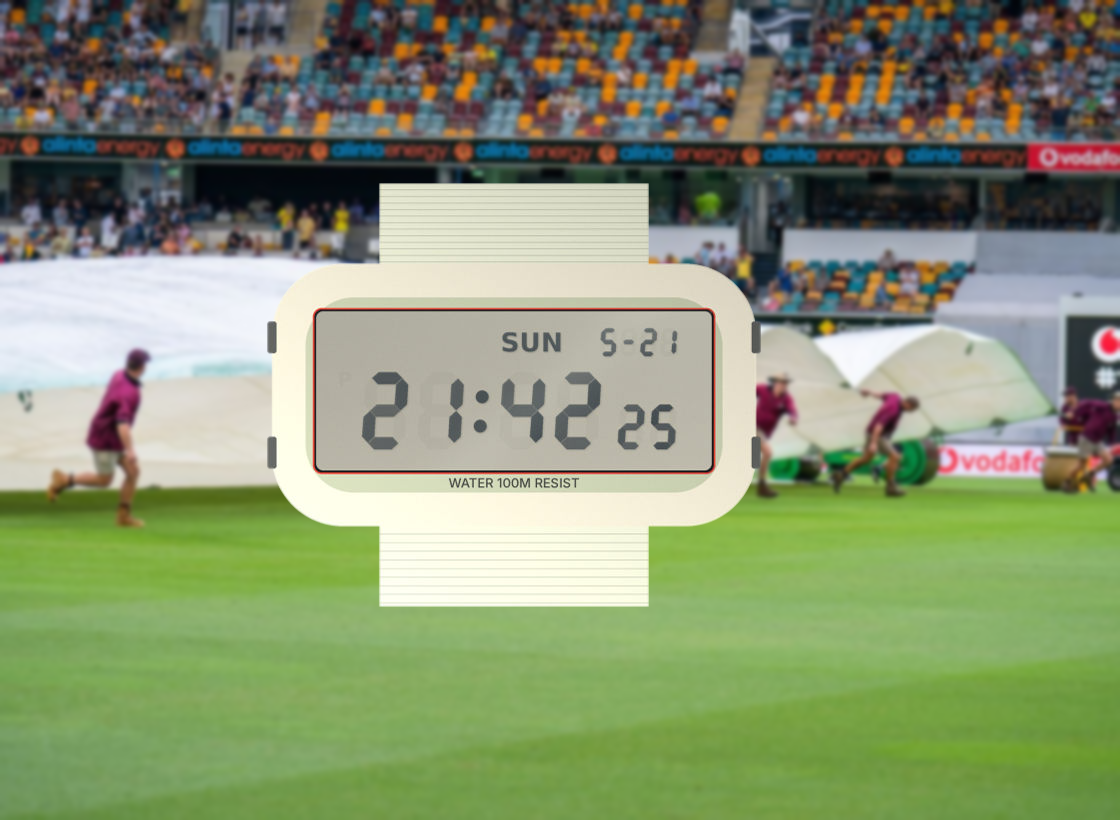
21:42:25
